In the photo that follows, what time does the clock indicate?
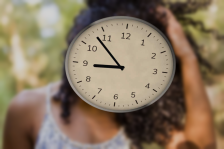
8:53
